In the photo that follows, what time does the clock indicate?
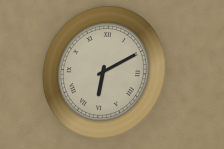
6:10
